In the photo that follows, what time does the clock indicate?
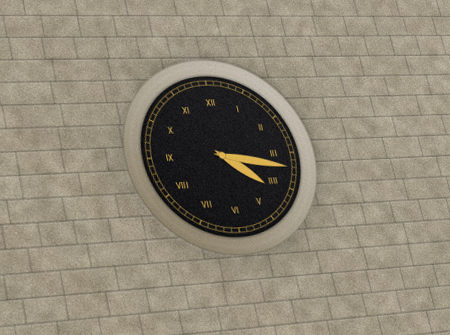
4:17
